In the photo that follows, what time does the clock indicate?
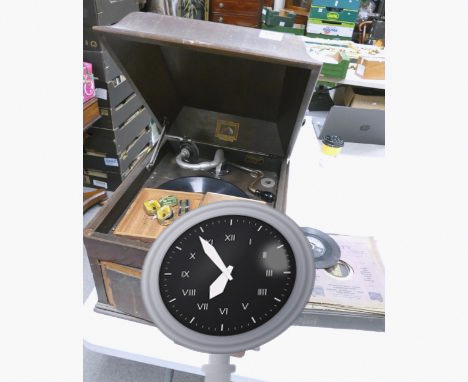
6:54
